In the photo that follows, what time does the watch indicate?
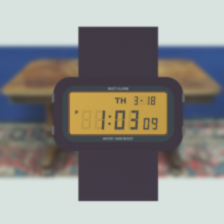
1:03:09
